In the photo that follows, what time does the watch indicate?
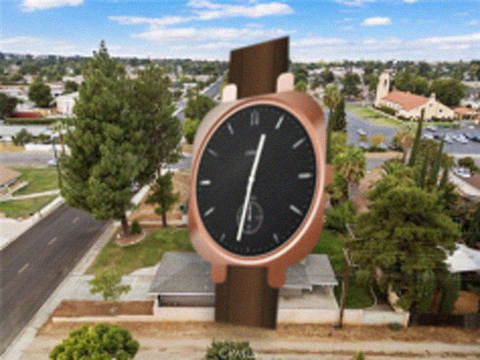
12:32
